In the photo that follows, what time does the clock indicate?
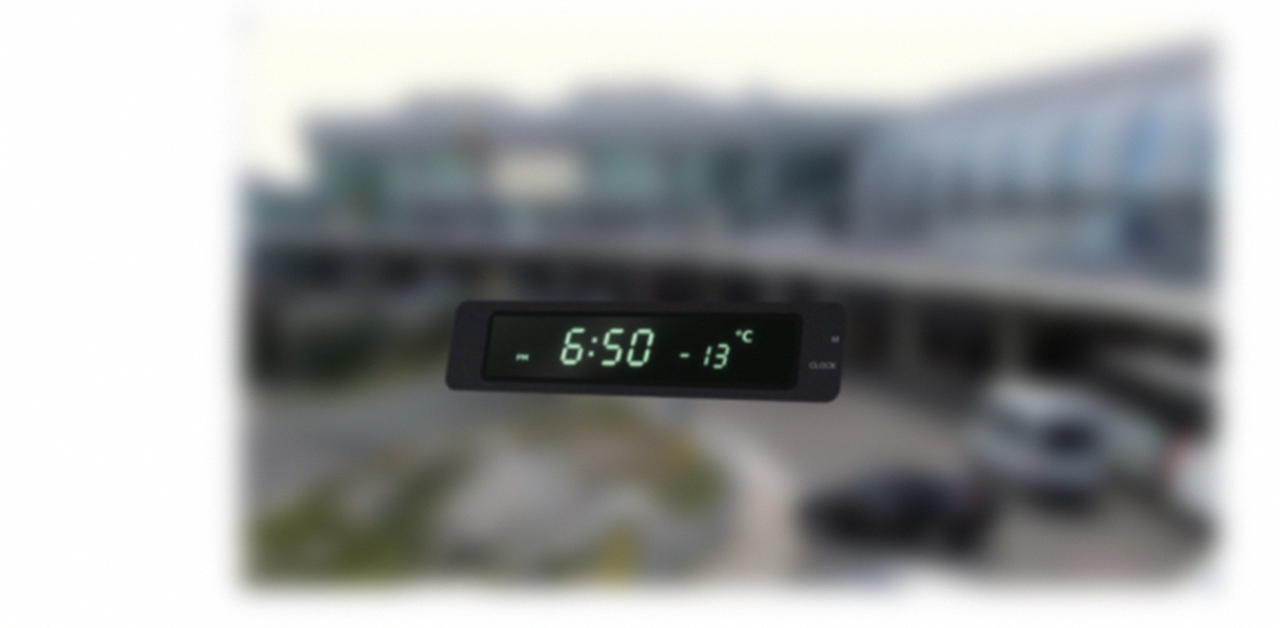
6:50
